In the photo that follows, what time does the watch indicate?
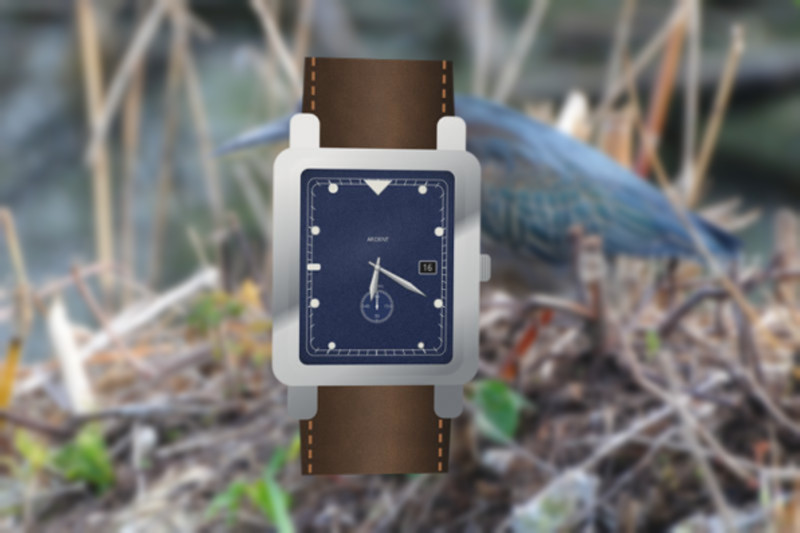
6:20
